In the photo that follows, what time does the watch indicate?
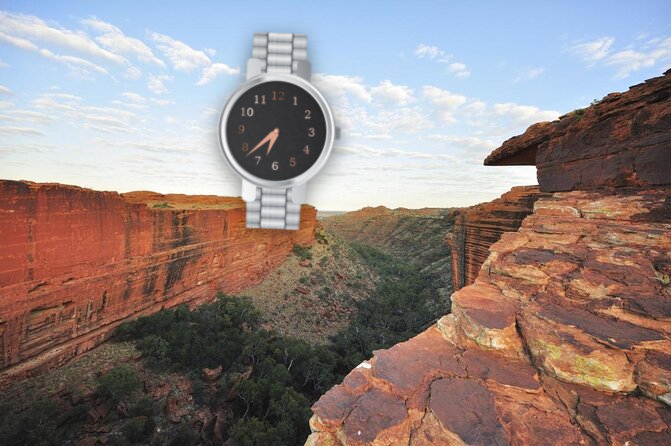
6:38
